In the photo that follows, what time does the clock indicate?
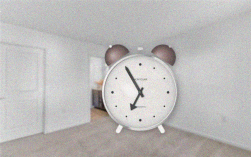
6:55
